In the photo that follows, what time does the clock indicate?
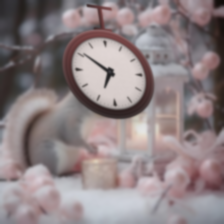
6:51
